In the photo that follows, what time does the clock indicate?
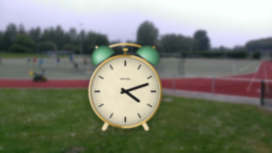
4:12
